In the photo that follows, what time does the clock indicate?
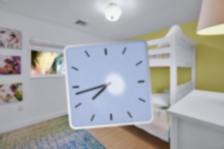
7:43
